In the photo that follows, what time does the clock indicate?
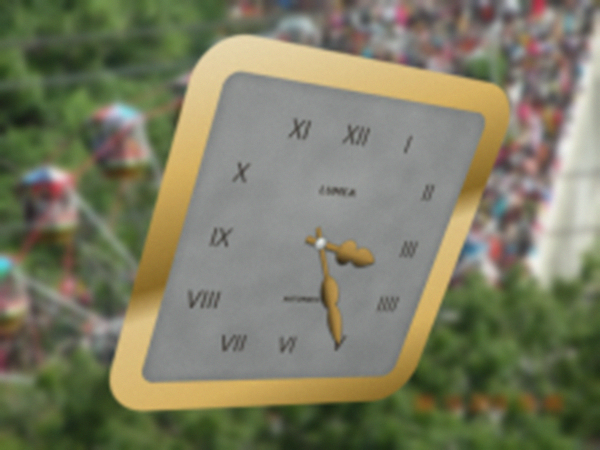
3:25
